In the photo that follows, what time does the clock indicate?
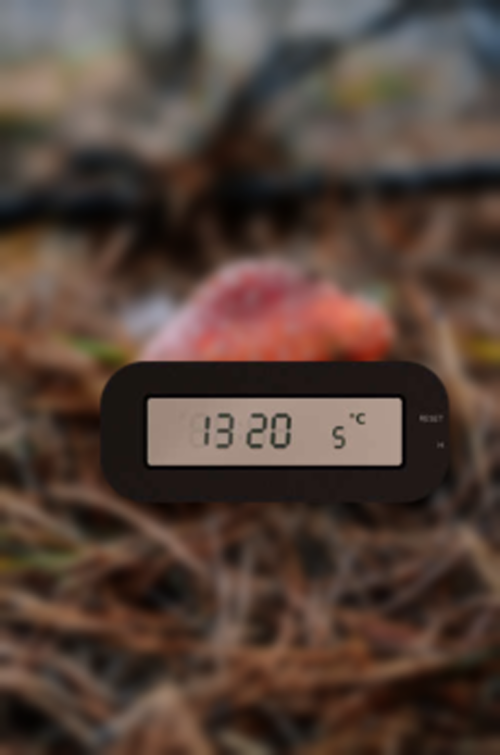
13:20
